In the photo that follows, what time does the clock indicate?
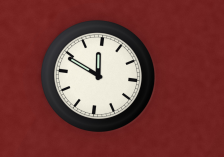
11:49
